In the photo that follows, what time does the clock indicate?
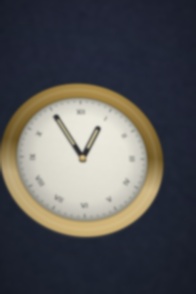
12:55
